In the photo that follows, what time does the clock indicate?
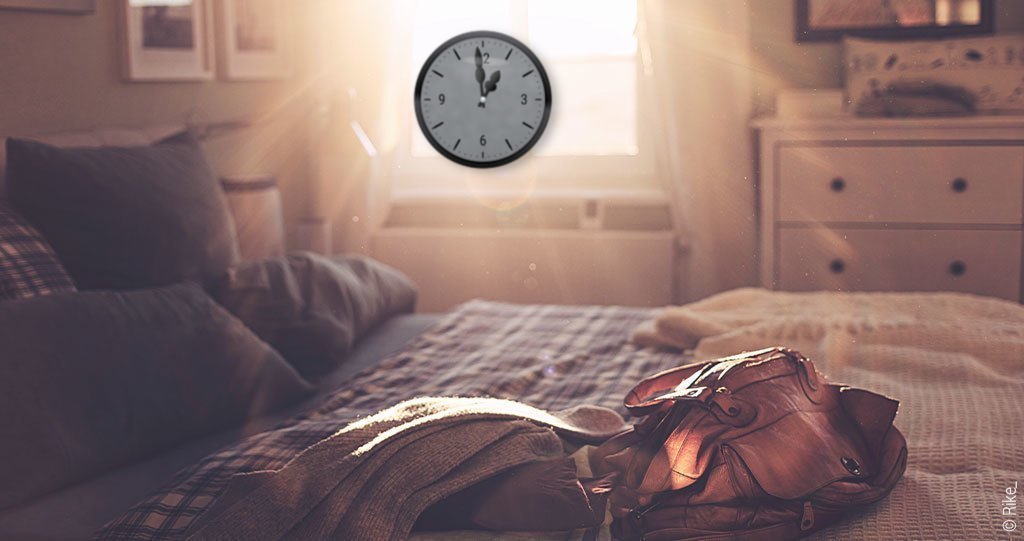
12:59
